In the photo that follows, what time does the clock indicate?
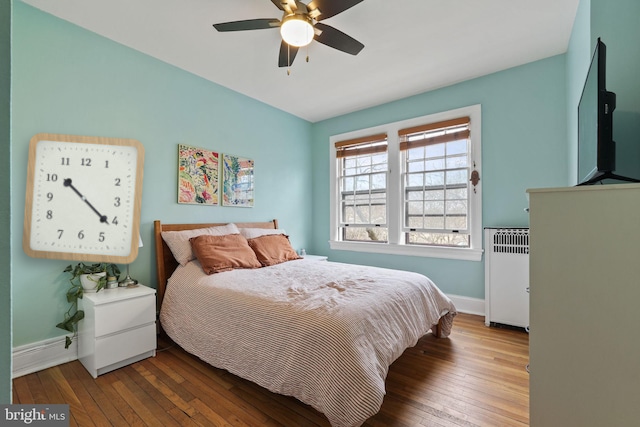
10:22
